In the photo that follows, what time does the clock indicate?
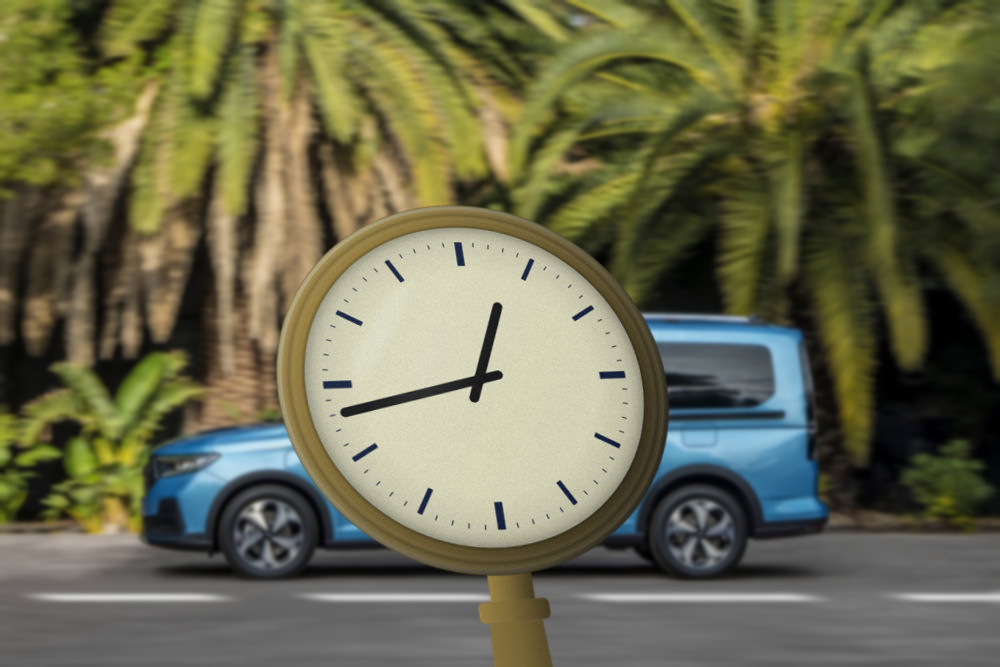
12:43
